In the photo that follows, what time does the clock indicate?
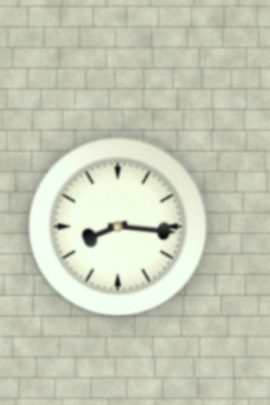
8:16
